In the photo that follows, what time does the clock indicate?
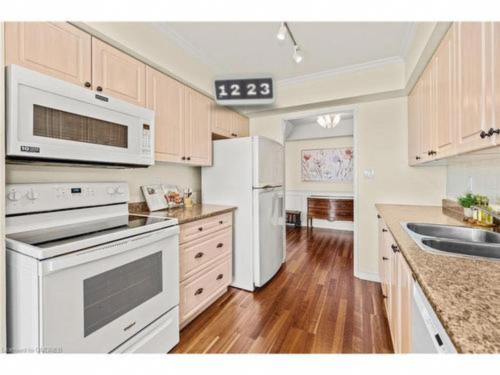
12:23
